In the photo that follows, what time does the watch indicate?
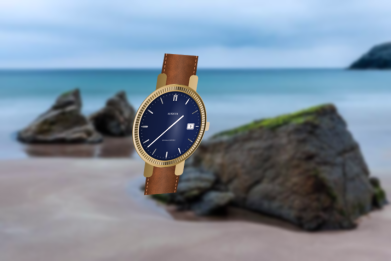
1:38
